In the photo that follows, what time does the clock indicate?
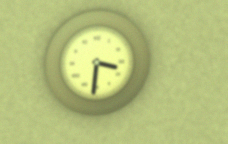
3:31
